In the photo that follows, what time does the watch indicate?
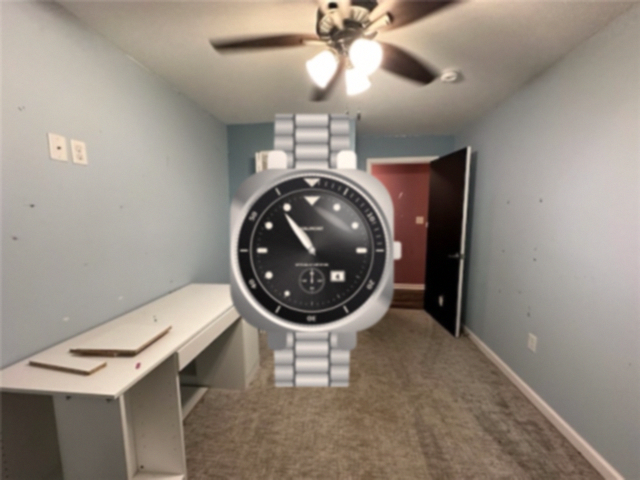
10:54
